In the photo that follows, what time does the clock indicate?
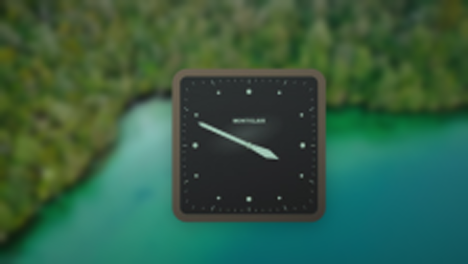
3:49
